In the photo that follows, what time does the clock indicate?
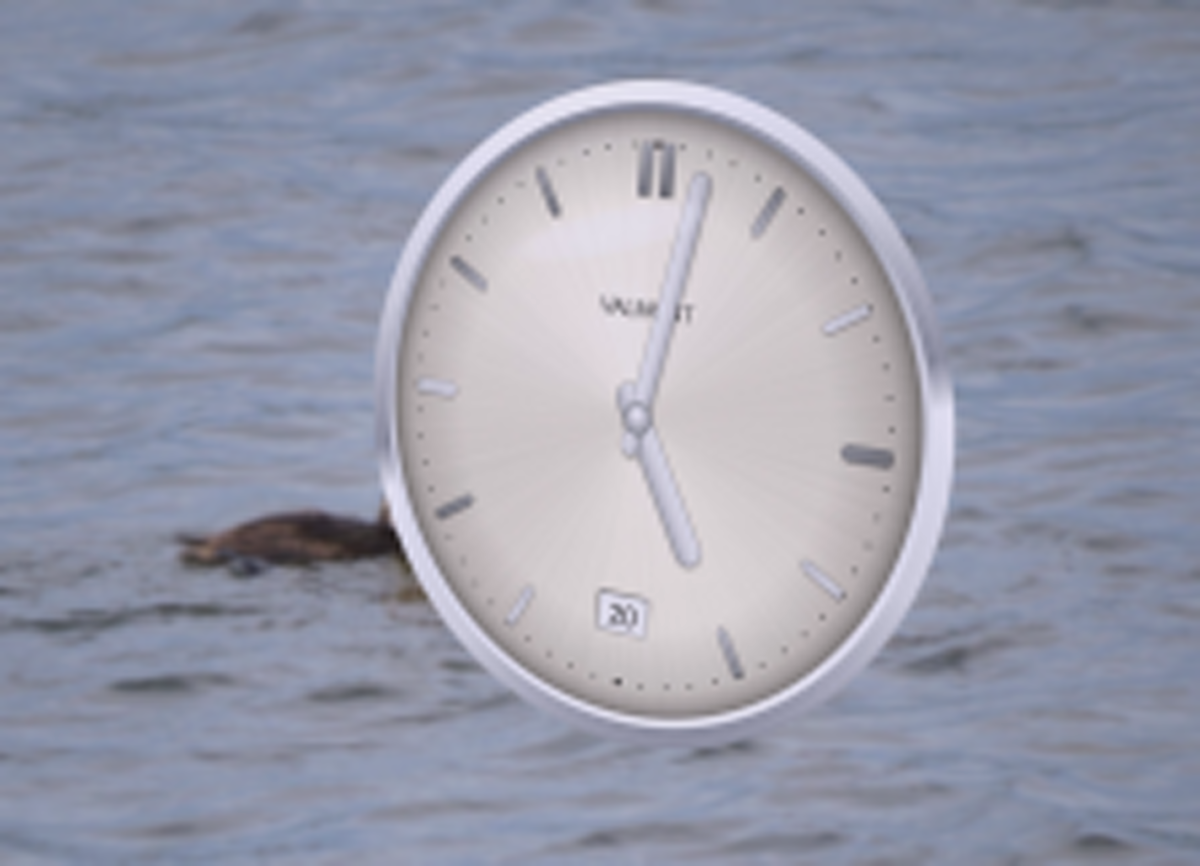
5:02
